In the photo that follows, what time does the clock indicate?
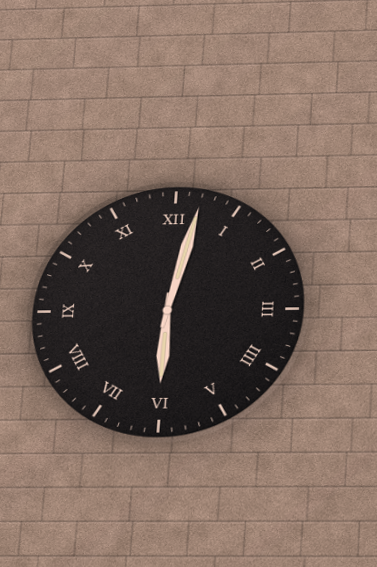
6:02
